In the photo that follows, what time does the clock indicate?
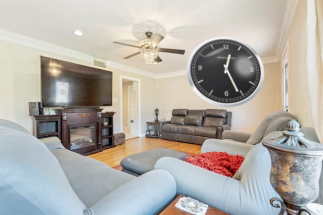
12:26
